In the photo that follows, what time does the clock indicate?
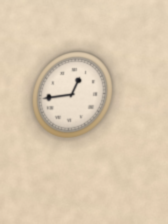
12:44
